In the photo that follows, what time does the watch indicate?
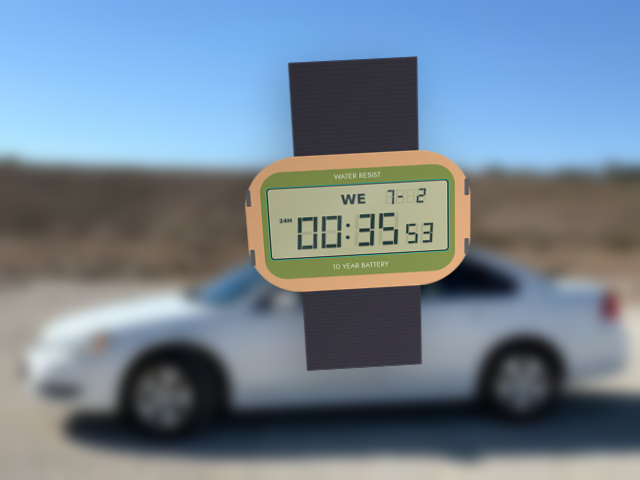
0:35:53
